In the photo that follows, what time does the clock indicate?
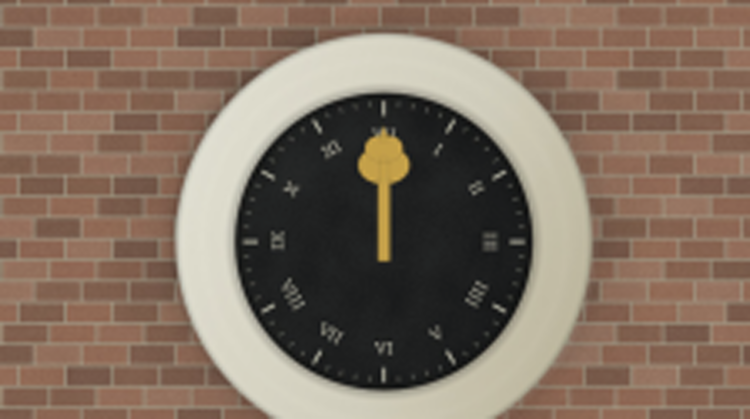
12:00
